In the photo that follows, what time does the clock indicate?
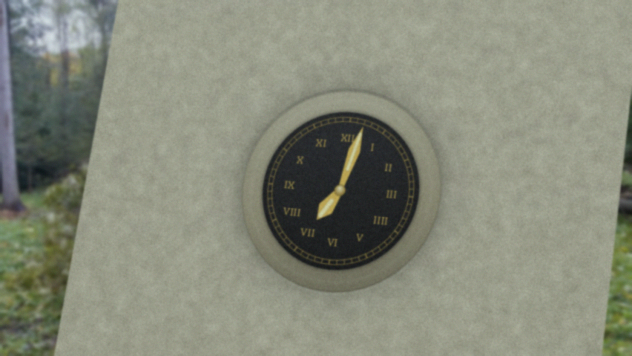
7:02
